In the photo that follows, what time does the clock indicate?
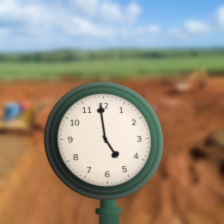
4:59
